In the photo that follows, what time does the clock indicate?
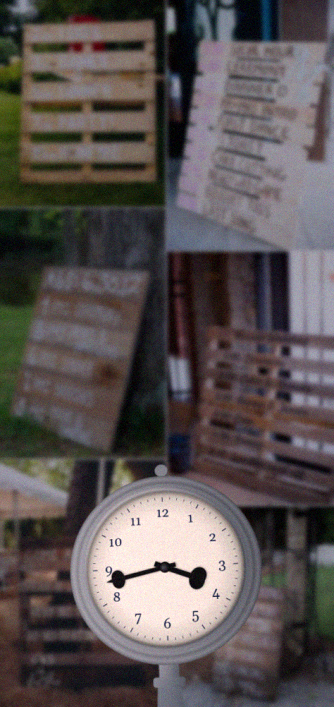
3:43
